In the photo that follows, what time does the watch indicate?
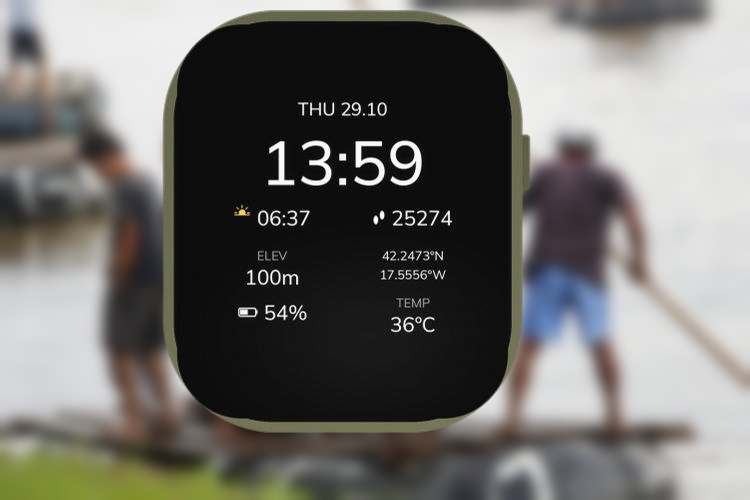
13:59
